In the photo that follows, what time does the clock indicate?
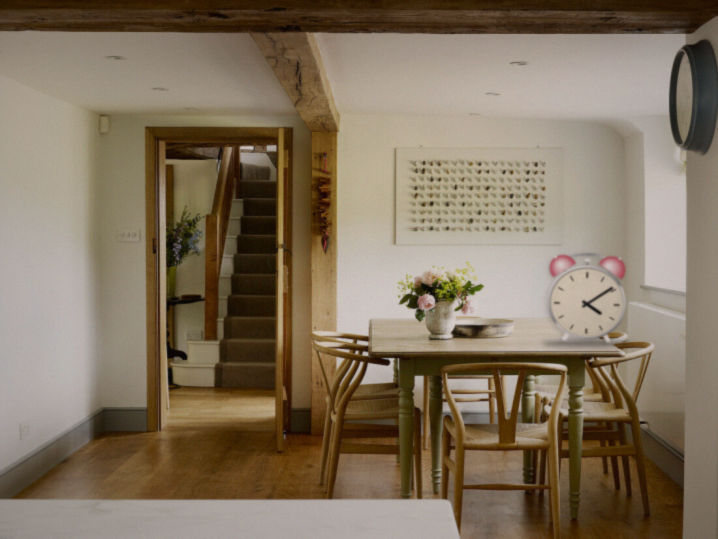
4:09
